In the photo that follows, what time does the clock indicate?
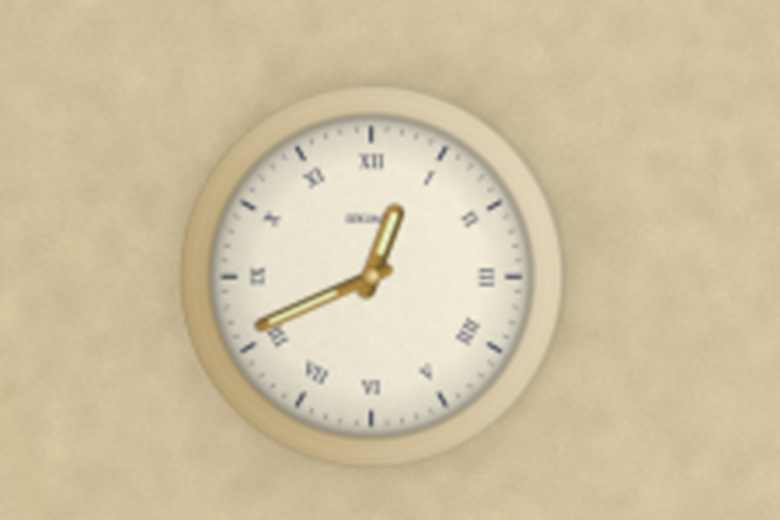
12:41
